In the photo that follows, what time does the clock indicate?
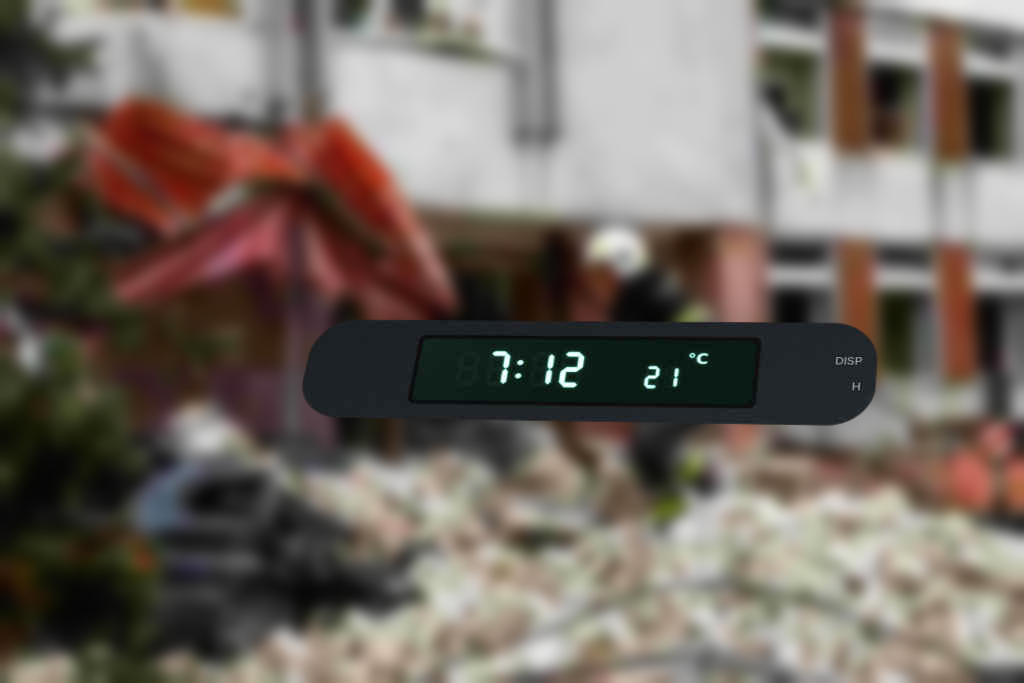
7:12
